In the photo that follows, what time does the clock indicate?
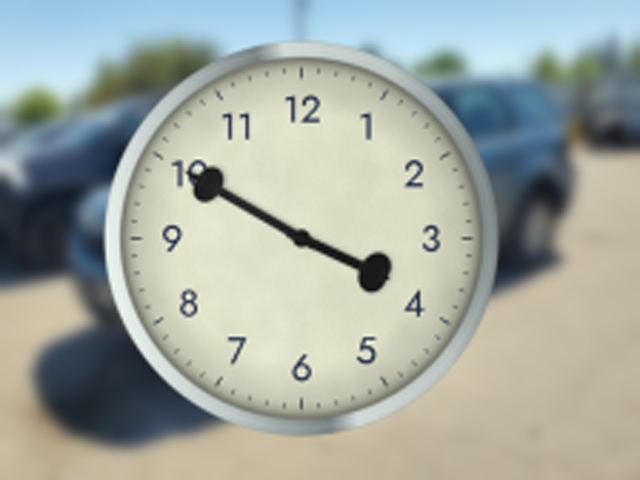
3:50
